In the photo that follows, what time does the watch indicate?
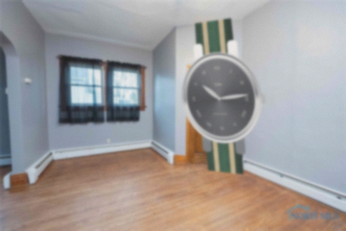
10:14
